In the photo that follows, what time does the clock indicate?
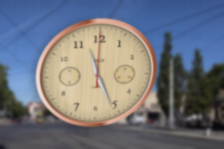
11:26
